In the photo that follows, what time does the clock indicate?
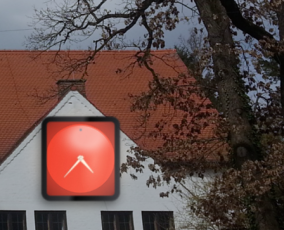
4:37
